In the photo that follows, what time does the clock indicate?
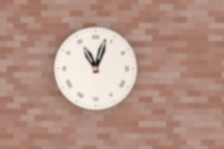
11:03
